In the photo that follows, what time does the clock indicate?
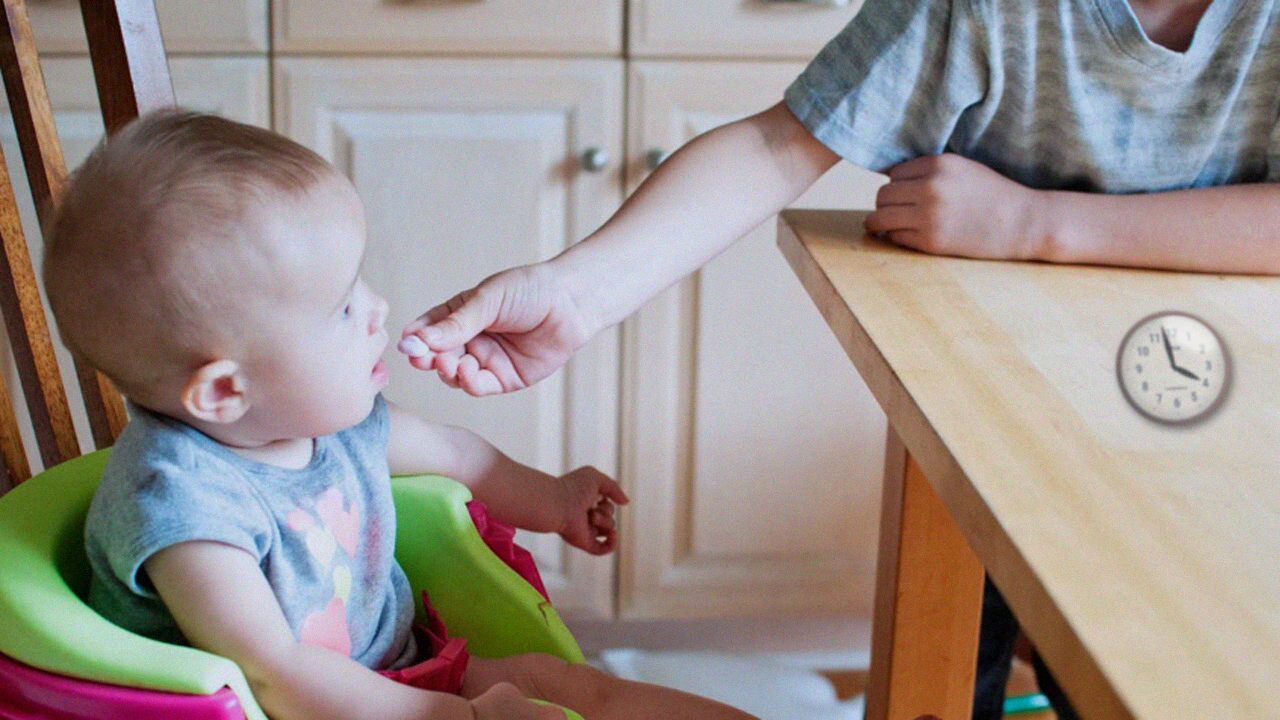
3:58
